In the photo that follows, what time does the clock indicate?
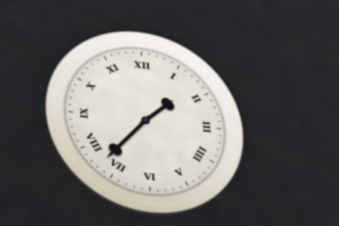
1:37
